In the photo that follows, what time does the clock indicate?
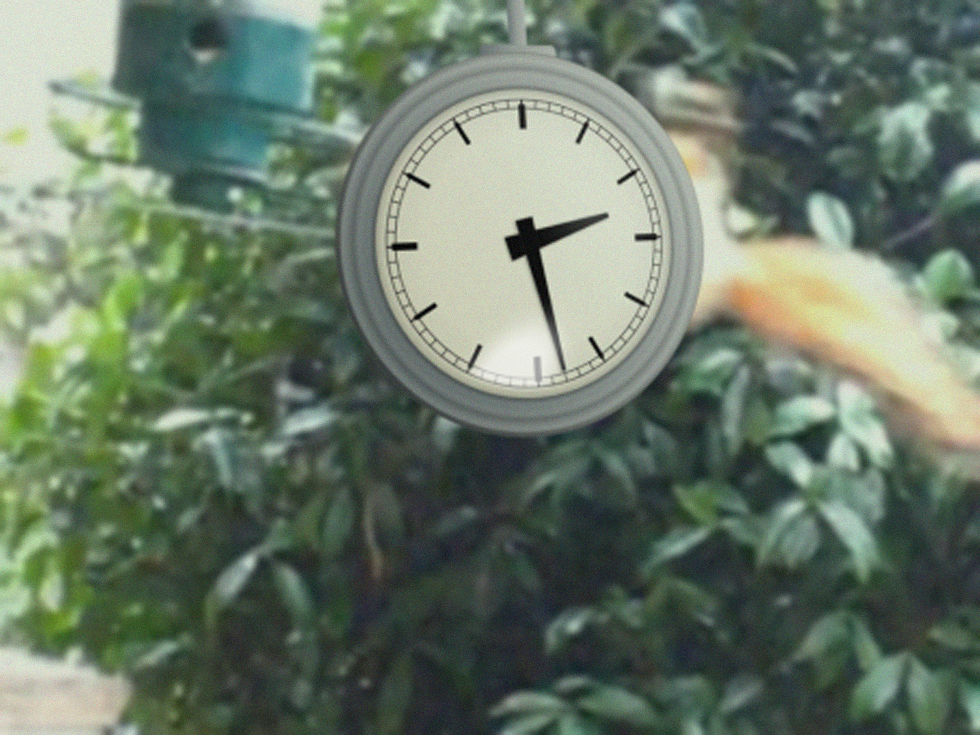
2:28
